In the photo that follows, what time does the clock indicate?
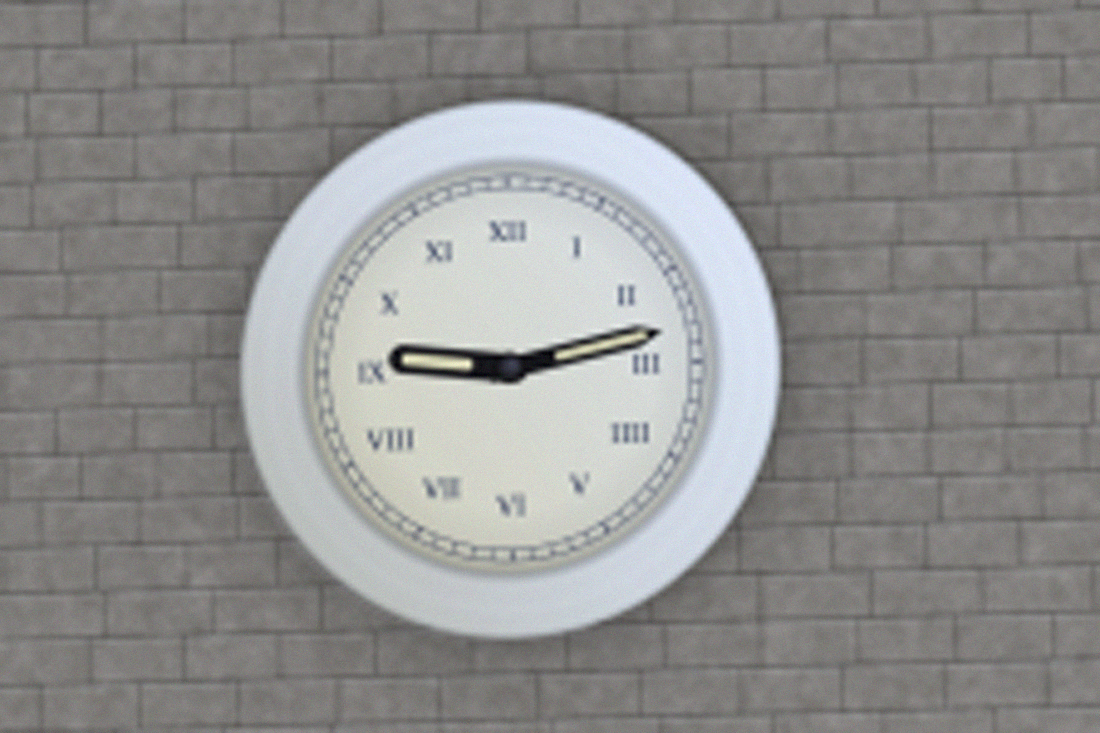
9:13
